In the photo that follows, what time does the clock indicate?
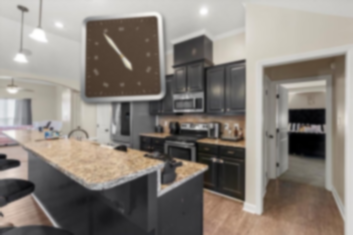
4:54
